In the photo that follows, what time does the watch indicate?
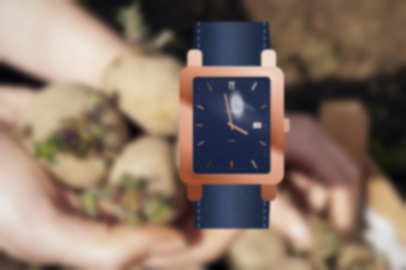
3:58
